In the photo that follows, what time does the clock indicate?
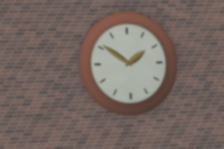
1:51
